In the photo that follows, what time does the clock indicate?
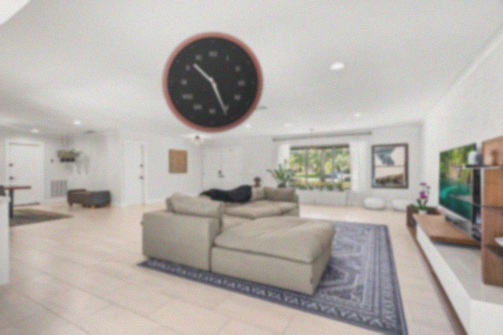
10:26
